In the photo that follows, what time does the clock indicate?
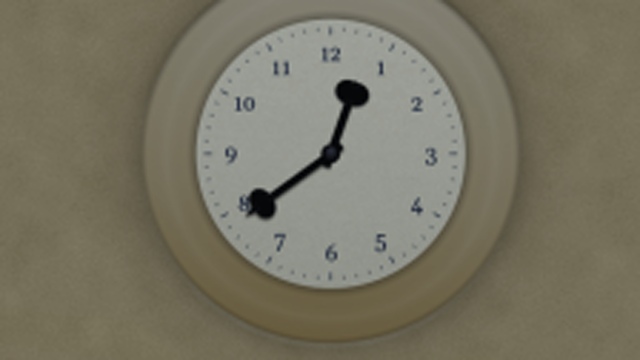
12:39
